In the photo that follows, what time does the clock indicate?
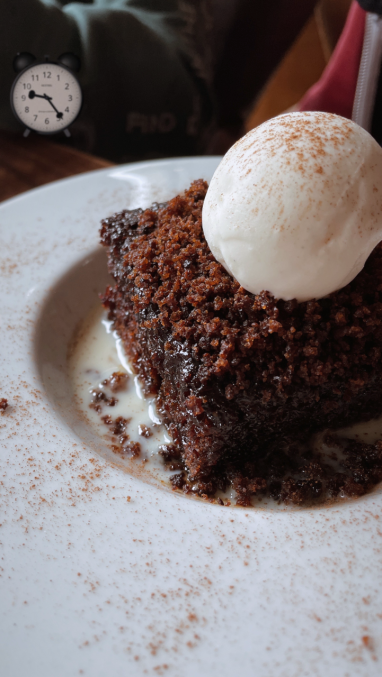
9:24
